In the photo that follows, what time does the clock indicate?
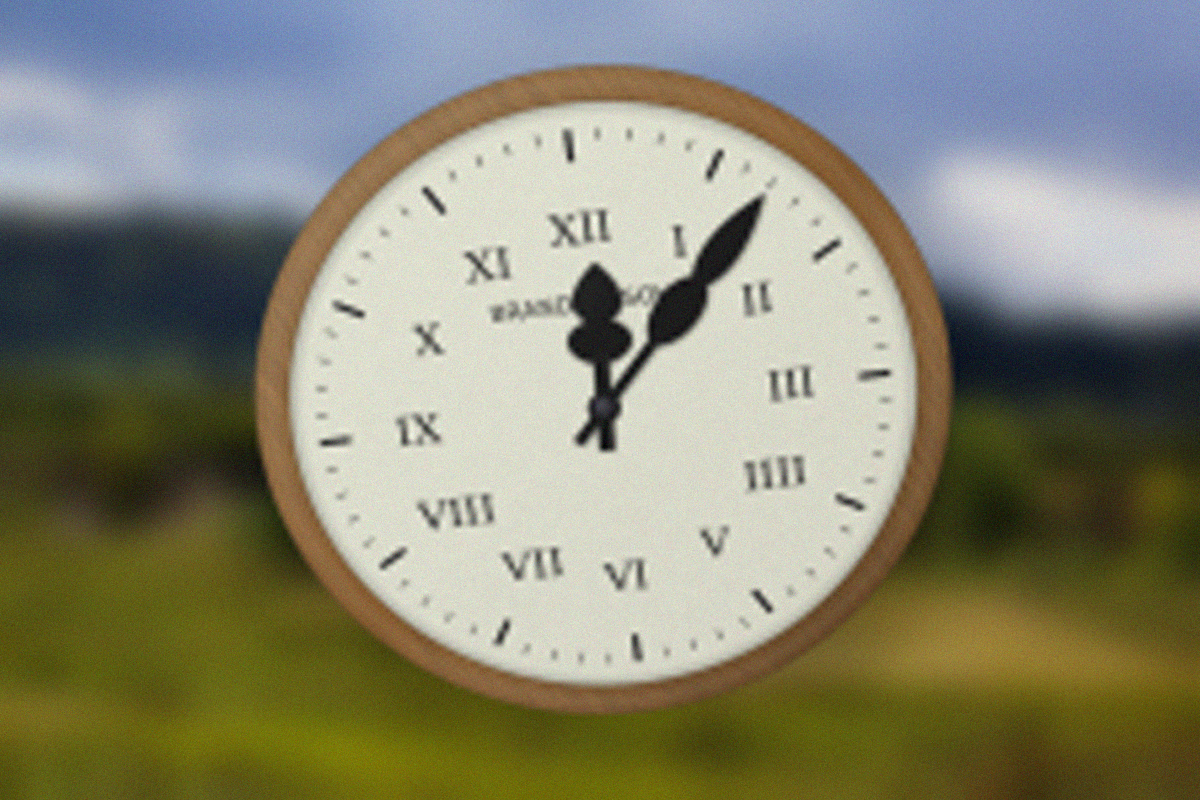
12:07
